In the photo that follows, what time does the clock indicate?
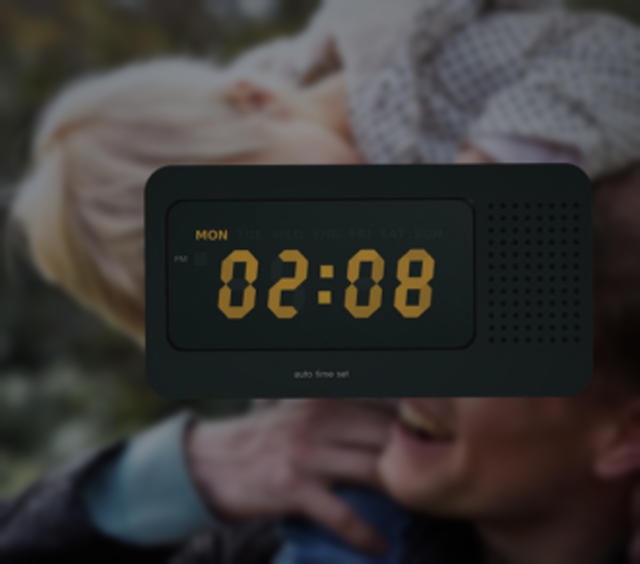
2:08
